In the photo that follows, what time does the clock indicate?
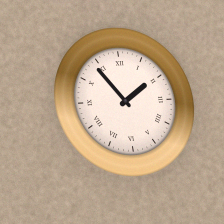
1:54
